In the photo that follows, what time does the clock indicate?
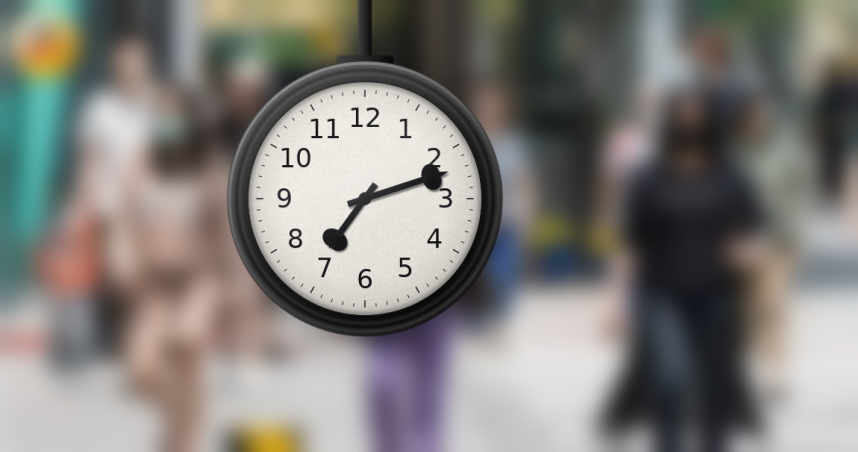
7:12
